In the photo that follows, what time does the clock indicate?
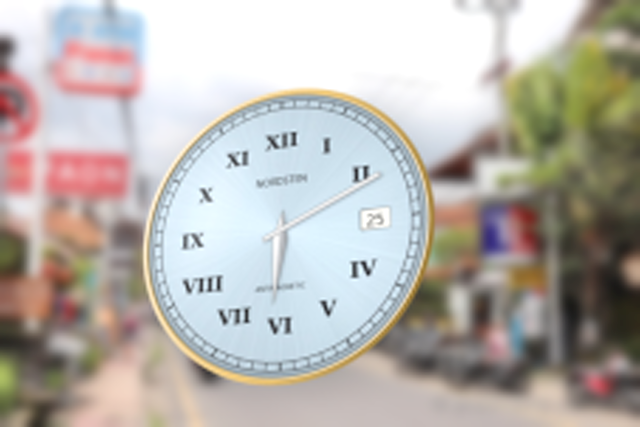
6:11
